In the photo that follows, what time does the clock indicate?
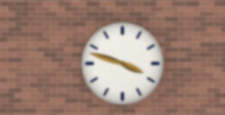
3:48
